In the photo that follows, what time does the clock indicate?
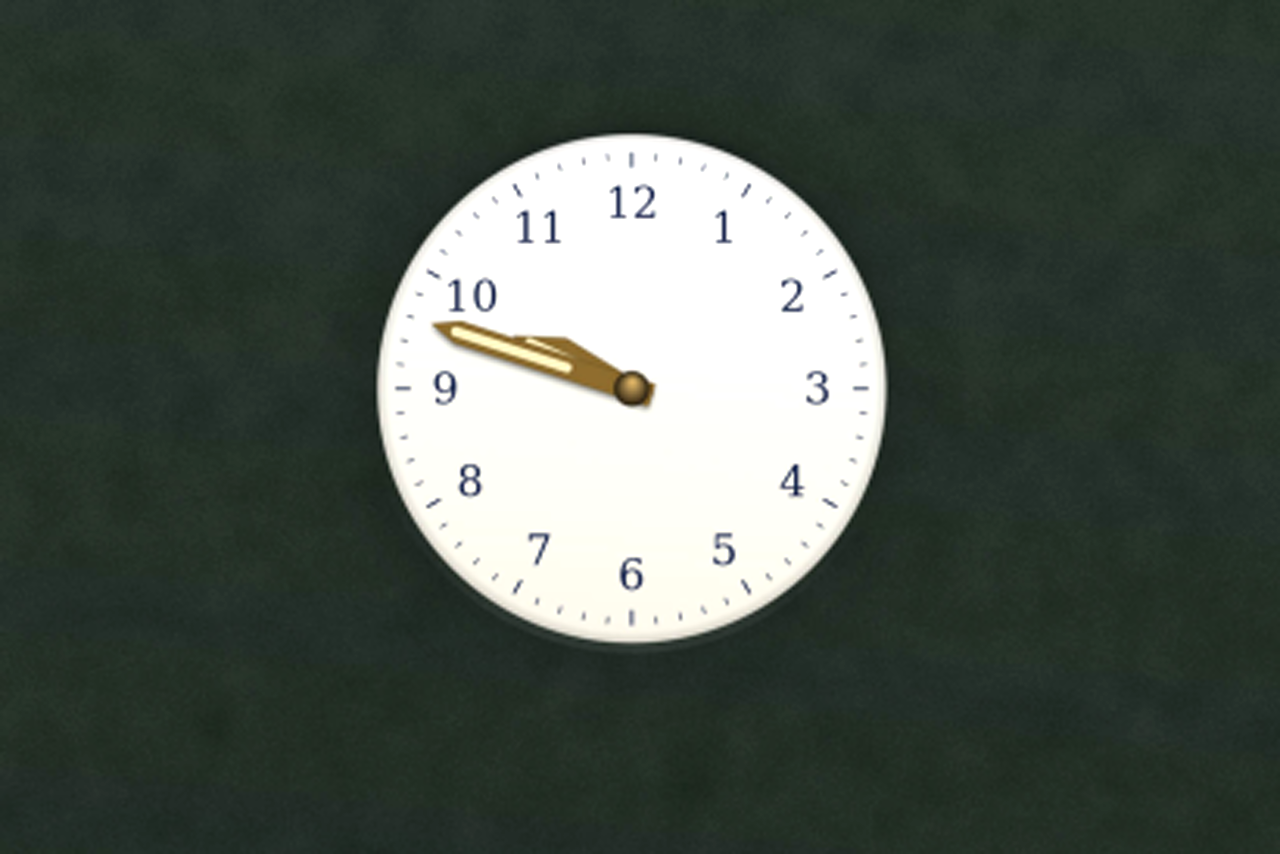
9:48
